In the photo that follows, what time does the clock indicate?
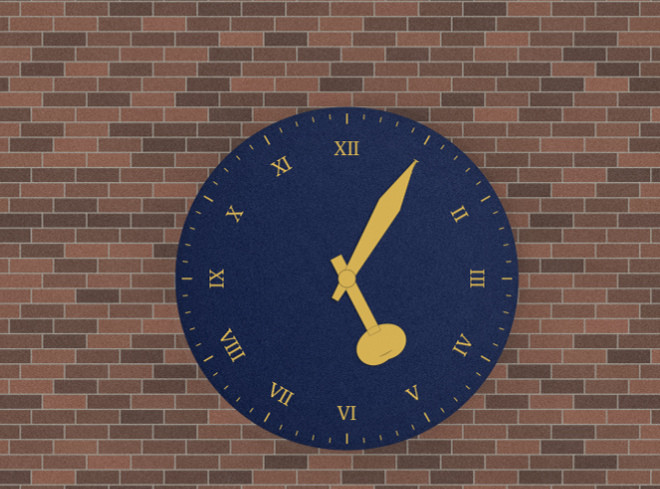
5:05
